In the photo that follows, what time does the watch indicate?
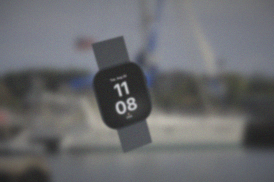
11:08
